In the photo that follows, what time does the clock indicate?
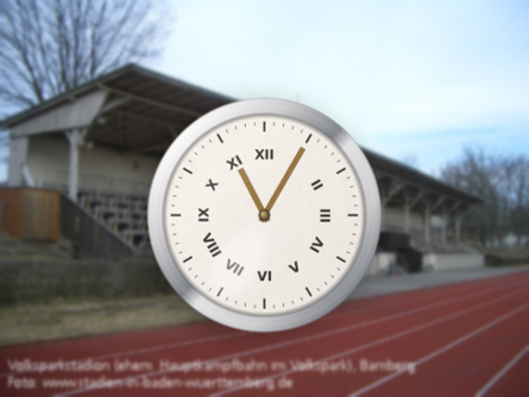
11:05
